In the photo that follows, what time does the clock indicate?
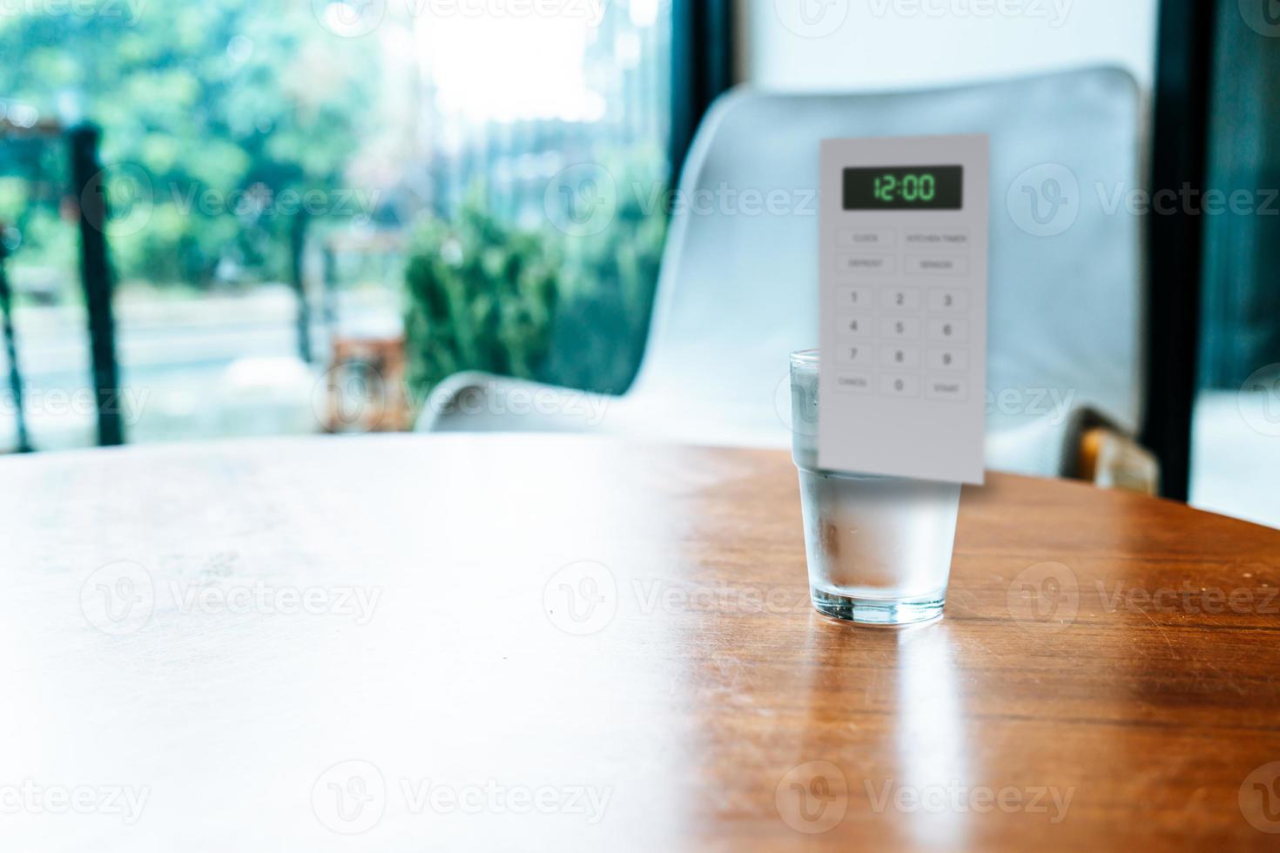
12:00
